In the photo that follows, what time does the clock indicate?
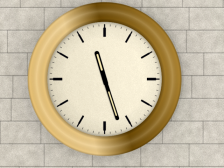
11:27
